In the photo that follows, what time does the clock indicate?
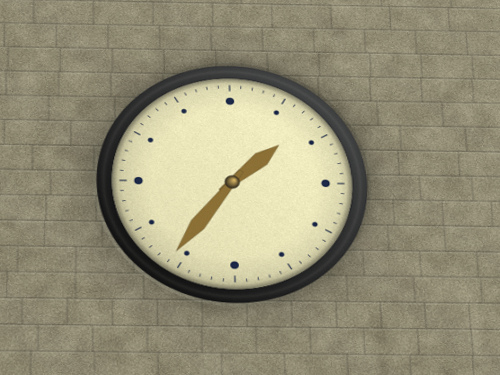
1:36
